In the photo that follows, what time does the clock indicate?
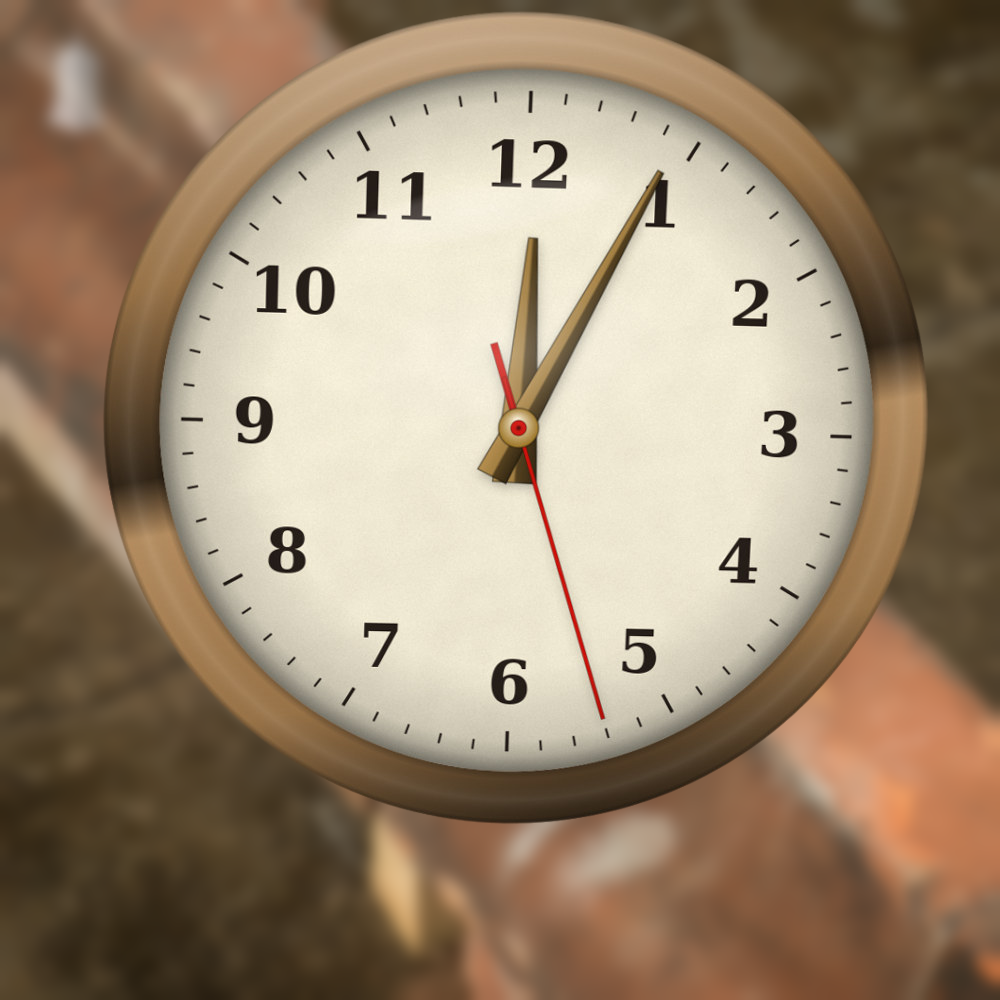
12:04:27
